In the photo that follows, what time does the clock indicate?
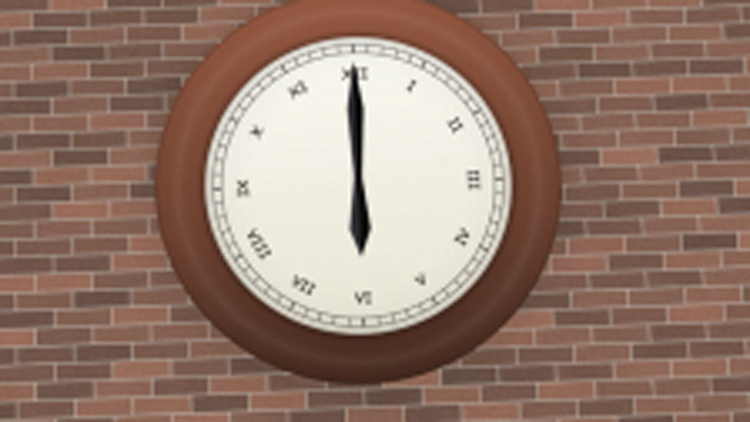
6:00
